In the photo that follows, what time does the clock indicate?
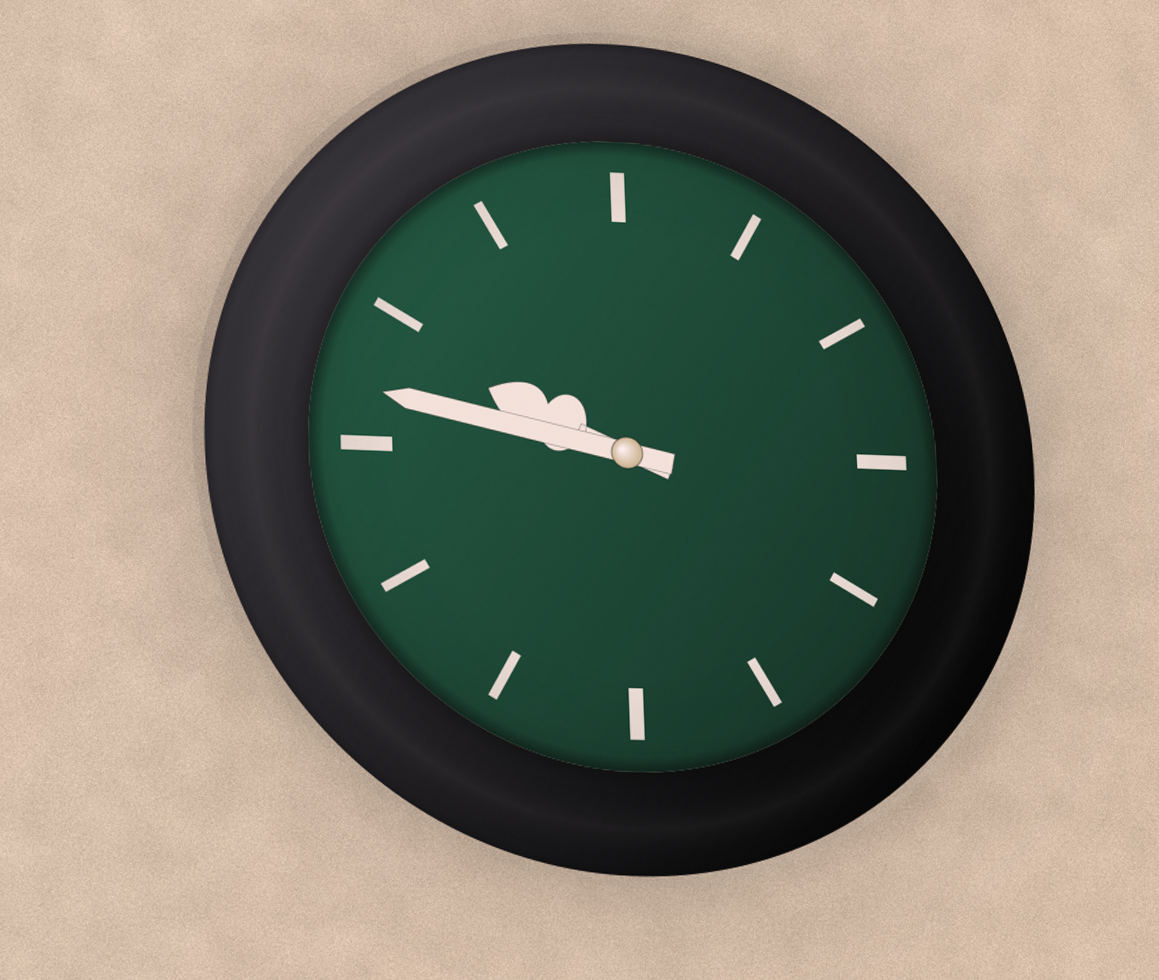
9:47
